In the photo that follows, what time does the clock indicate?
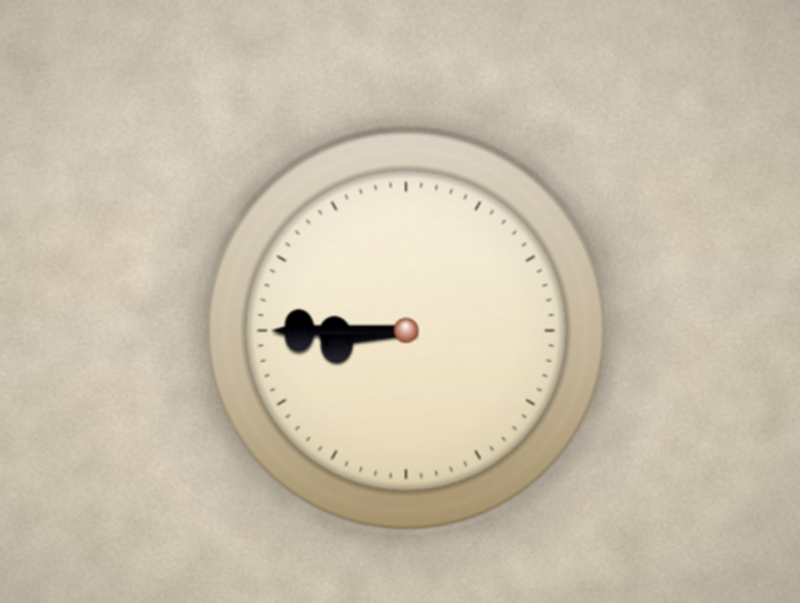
8:45
